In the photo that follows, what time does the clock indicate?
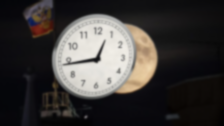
12:44
